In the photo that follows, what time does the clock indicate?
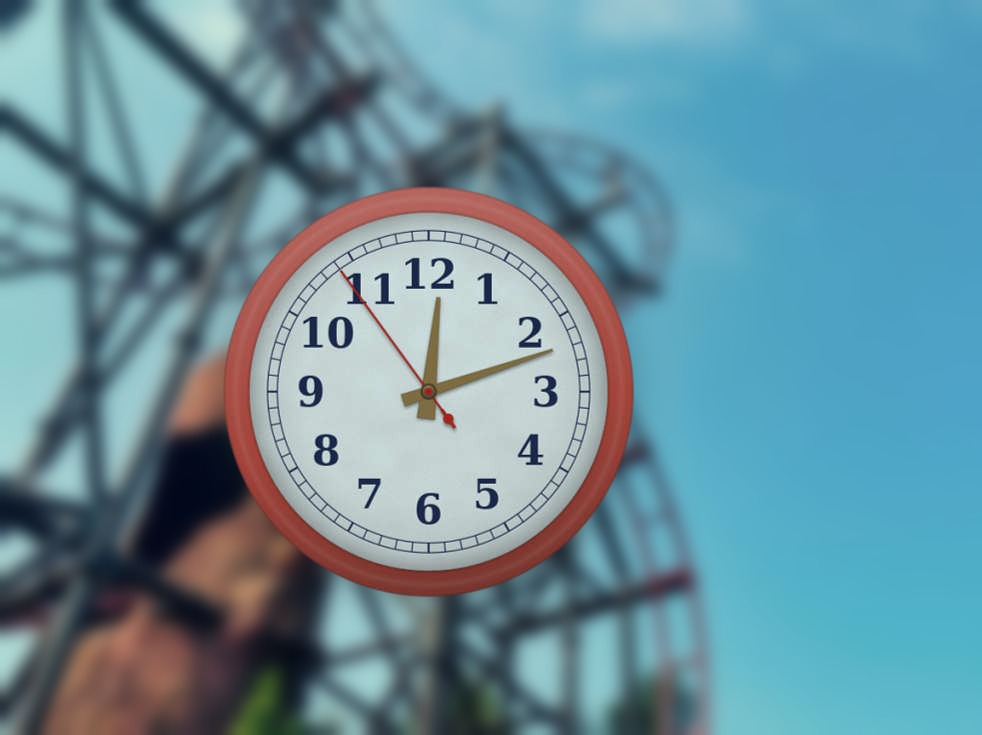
12:11:54
